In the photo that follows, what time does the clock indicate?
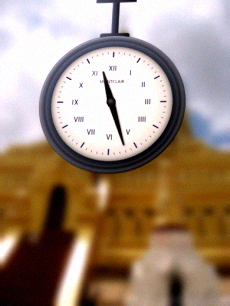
11:27
